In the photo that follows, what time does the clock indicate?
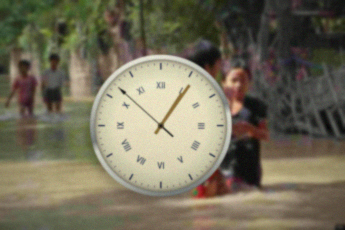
1:05:52
